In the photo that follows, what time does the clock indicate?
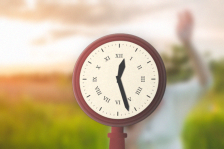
12:27
